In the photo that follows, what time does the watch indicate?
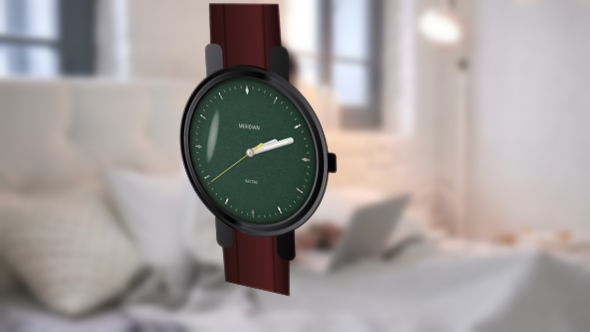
2:11:39
